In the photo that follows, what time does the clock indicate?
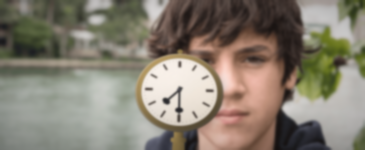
7:30
